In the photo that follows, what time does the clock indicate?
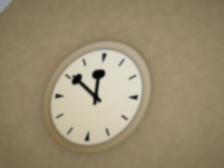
11:51
